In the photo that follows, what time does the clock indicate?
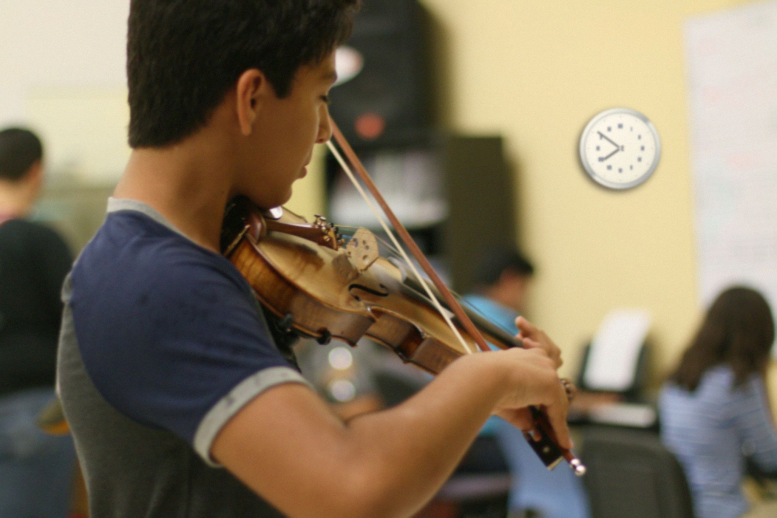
7:51
